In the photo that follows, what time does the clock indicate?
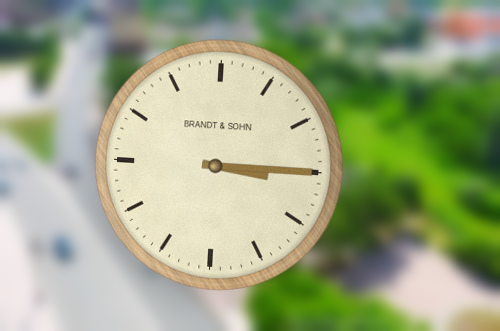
3:15
